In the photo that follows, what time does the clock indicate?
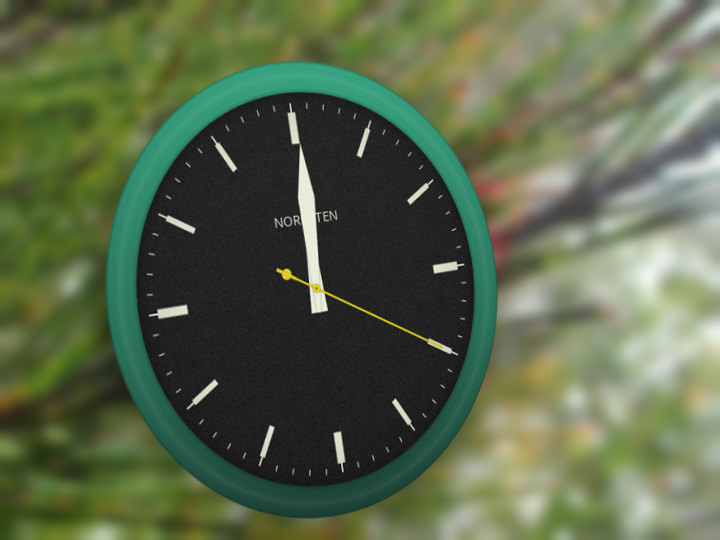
12:00:20
